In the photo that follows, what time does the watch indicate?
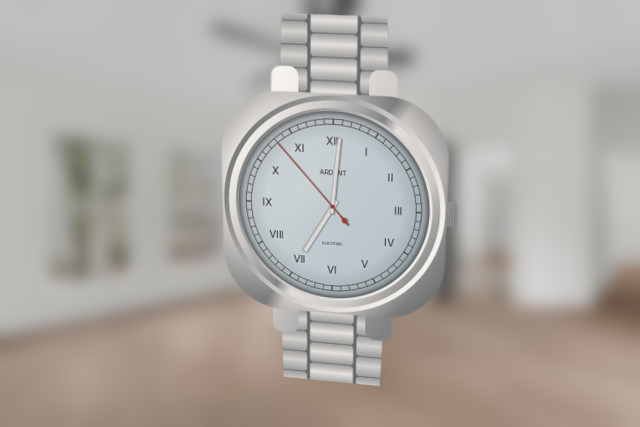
7:00:53
